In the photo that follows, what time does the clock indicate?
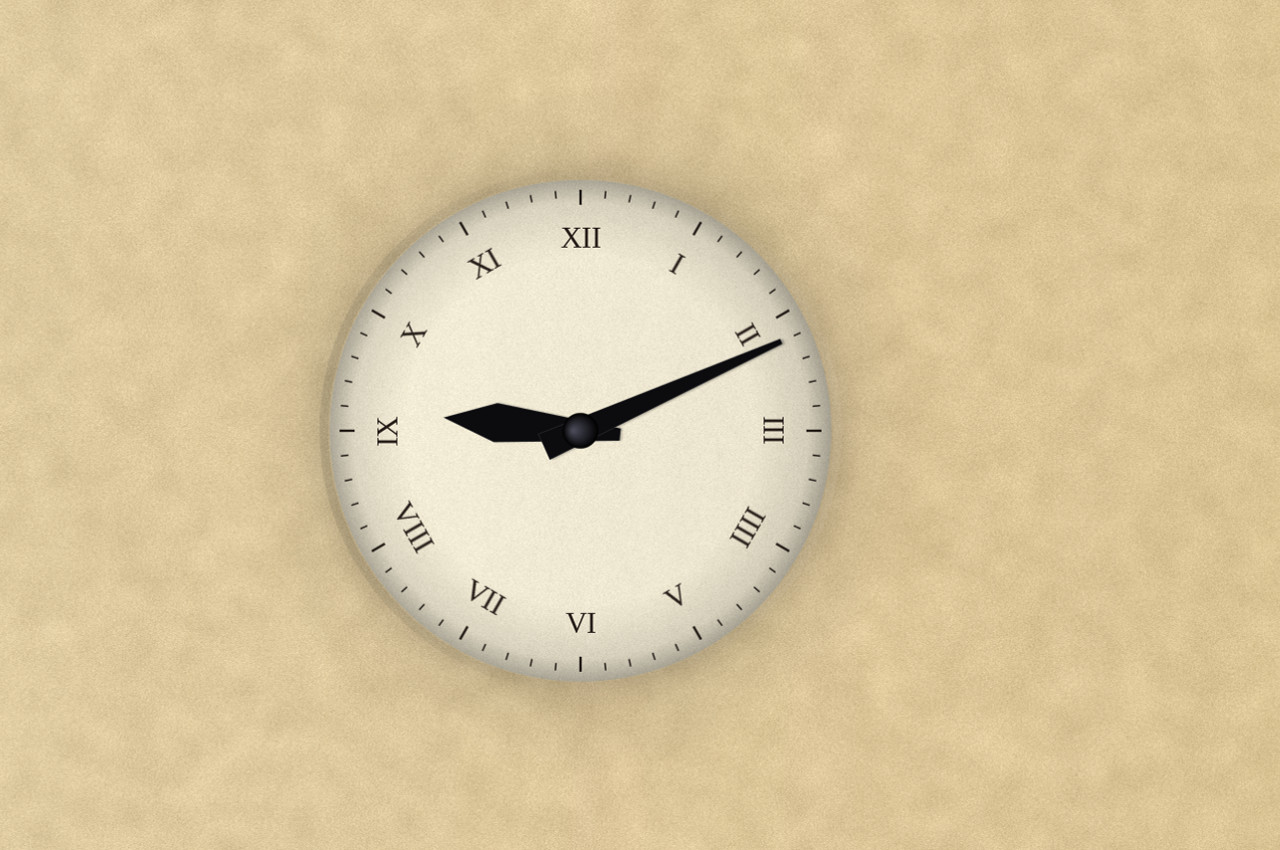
9:11
